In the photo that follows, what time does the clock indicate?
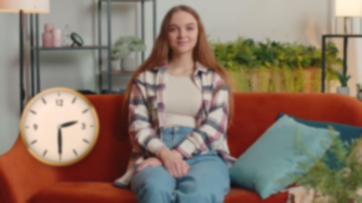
2:30
